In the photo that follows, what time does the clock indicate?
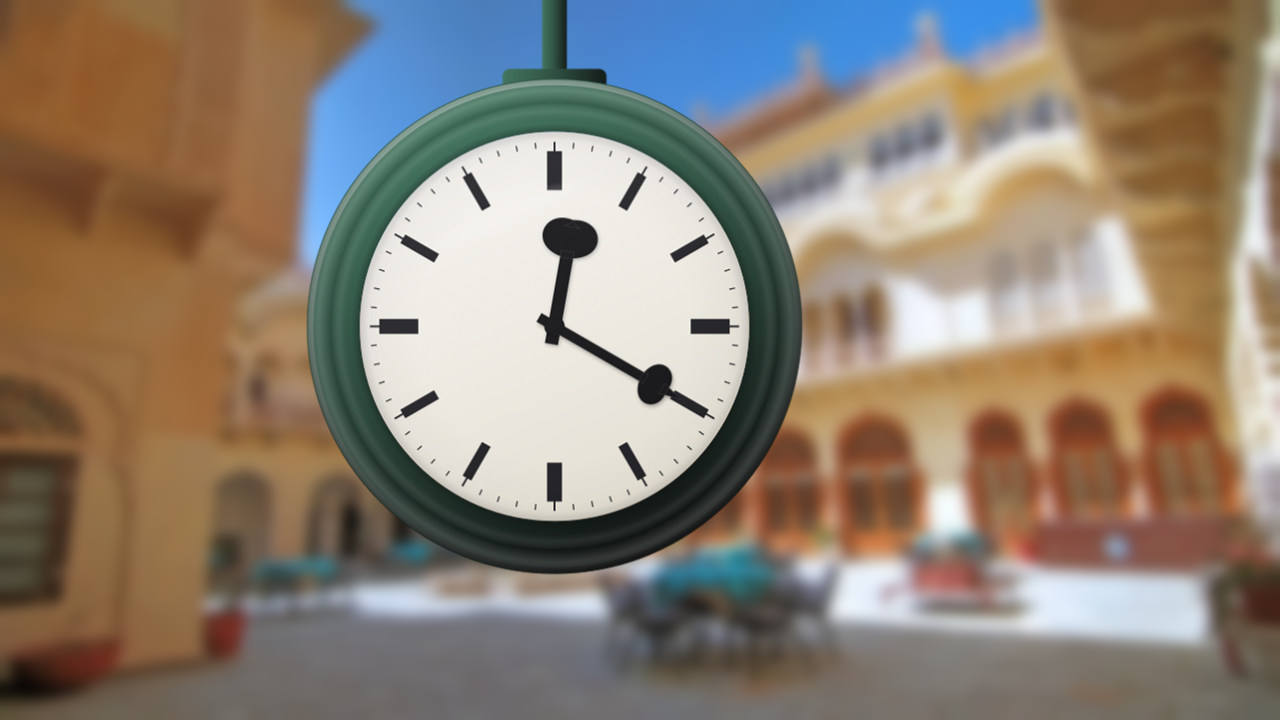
12:20
